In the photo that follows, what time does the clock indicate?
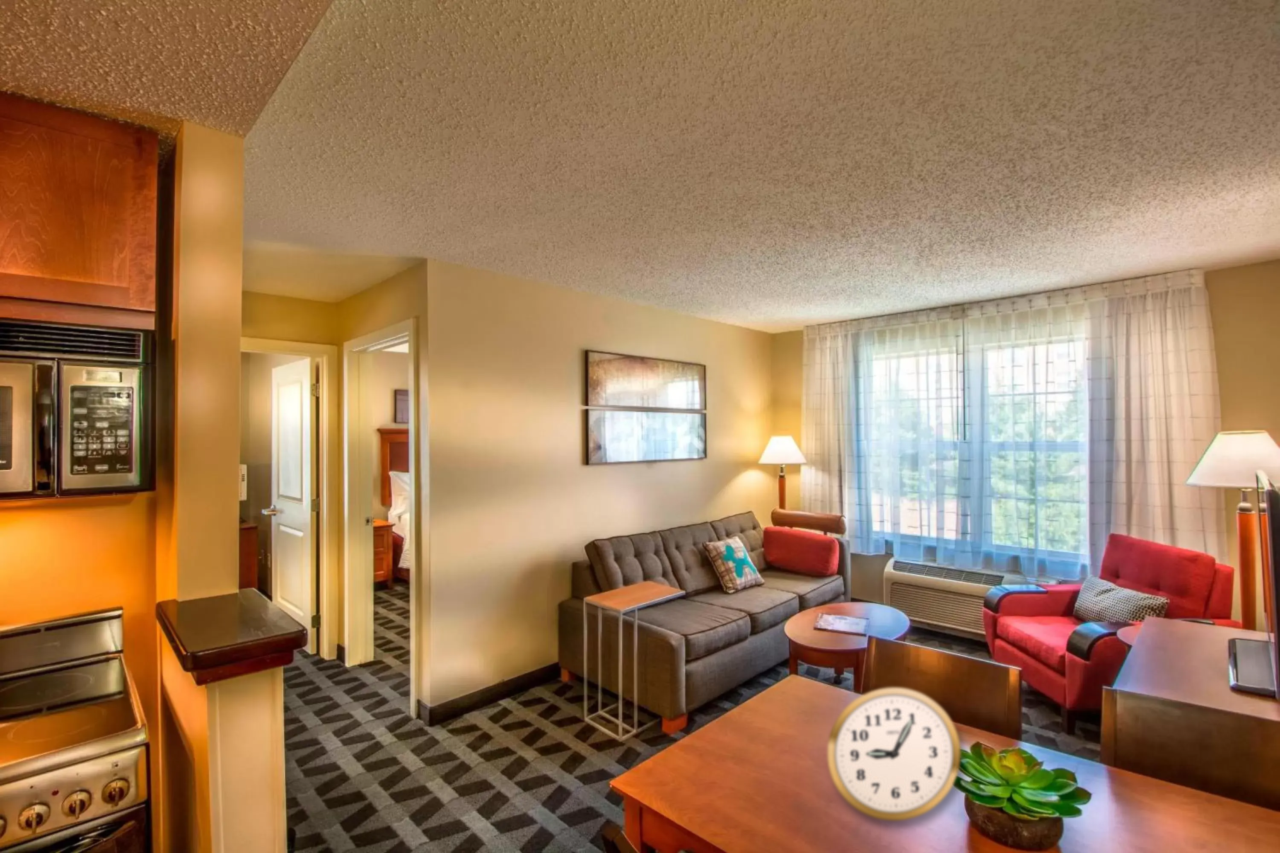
9:05
